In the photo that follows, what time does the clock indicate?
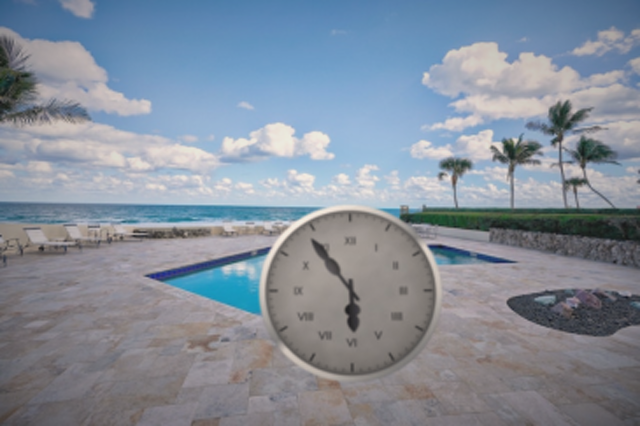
5:54
